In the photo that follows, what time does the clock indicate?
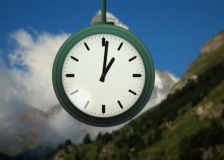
1:01
